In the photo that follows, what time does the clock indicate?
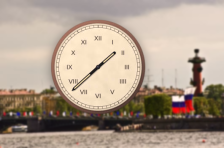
1:38
